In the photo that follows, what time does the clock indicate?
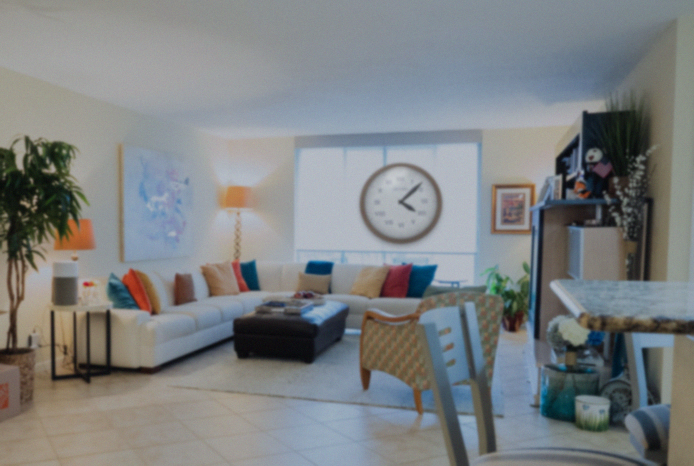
4:08
